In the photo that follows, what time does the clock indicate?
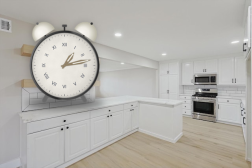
1:13
